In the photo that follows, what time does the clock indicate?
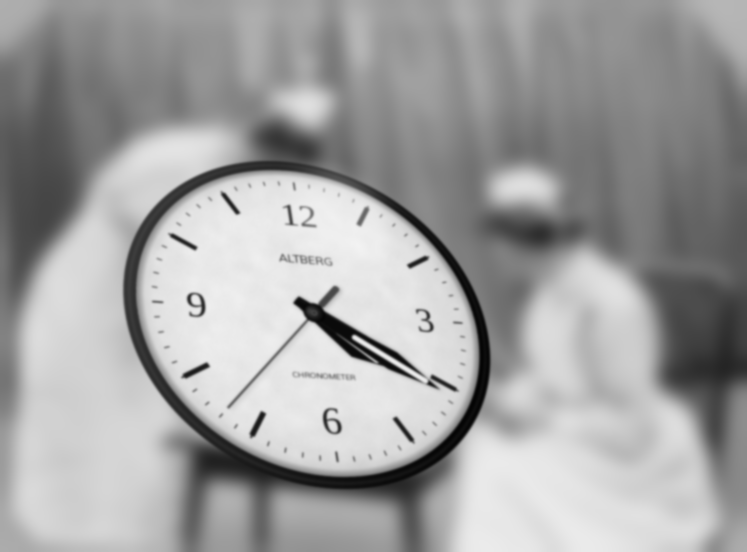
4:20:37
